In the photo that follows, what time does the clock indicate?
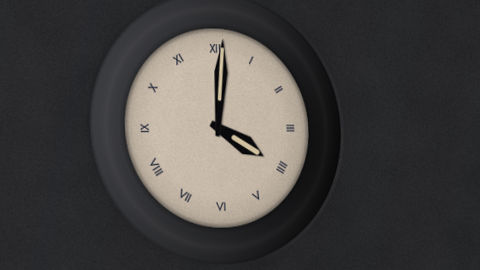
4:01
